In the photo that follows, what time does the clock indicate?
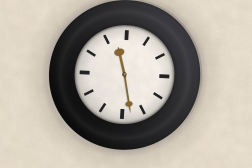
11:28
